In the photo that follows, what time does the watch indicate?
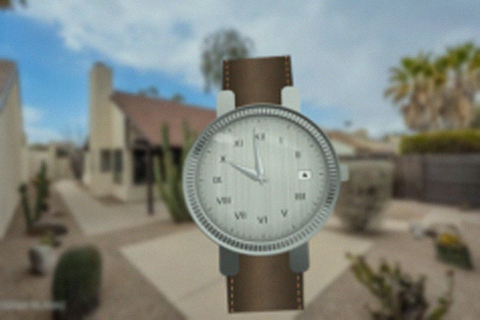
9:59
